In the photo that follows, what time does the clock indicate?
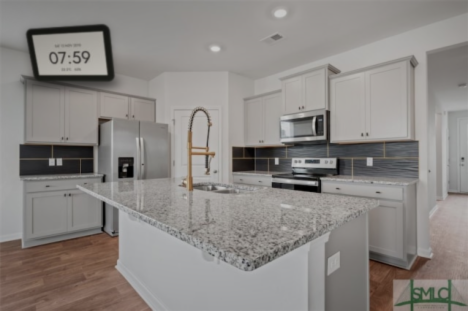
7:59
